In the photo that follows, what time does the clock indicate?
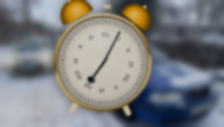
7:04
